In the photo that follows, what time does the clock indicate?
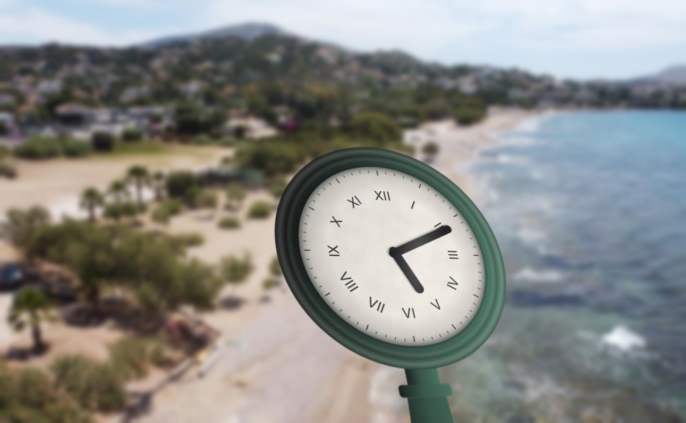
5:11
